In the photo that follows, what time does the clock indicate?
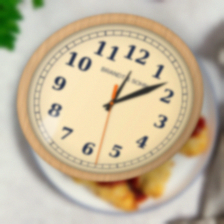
12:07:28
